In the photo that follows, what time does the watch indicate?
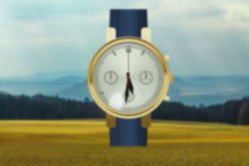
5:31
